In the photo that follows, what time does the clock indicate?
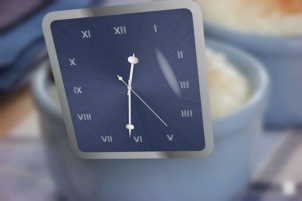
12:31:24
